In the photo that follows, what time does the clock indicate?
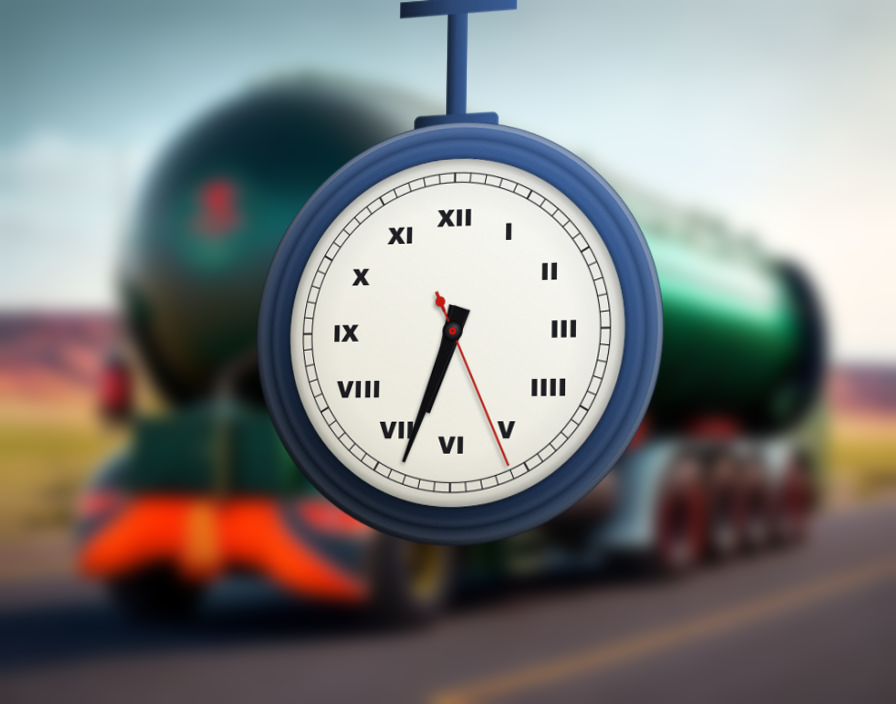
6:33:26
